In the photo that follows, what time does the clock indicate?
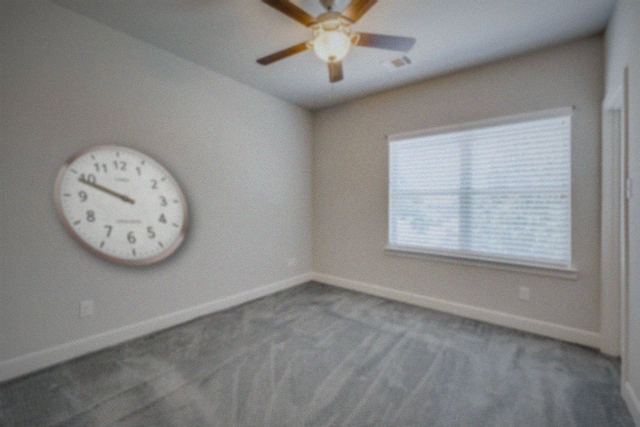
9:49
